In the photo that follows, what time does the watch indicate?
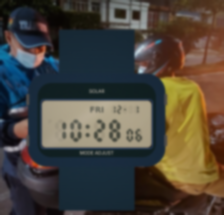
10:28:06
